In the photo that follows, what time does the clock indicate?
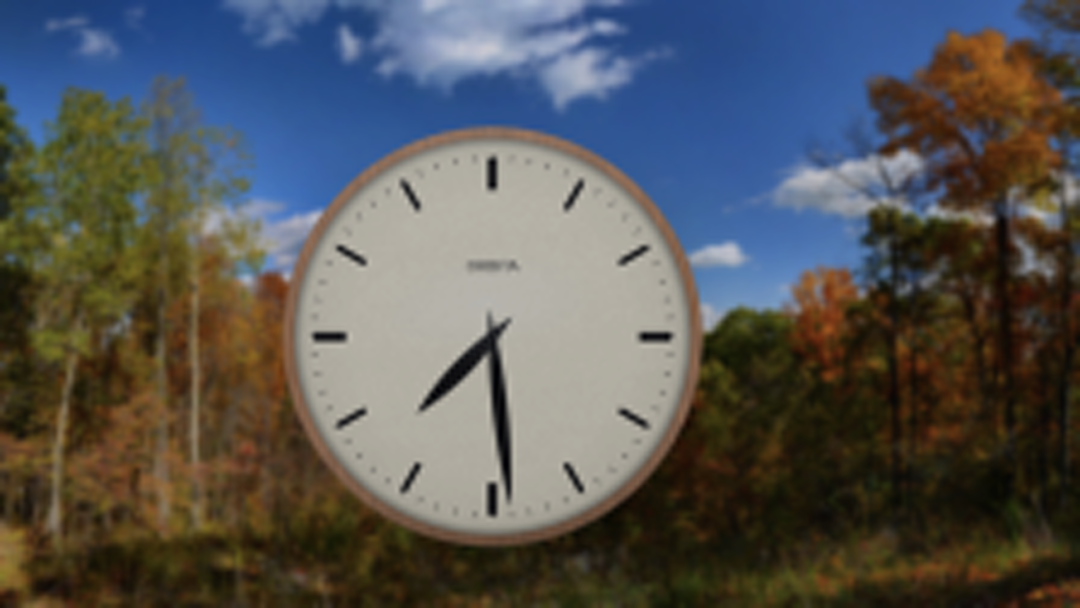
7:29
